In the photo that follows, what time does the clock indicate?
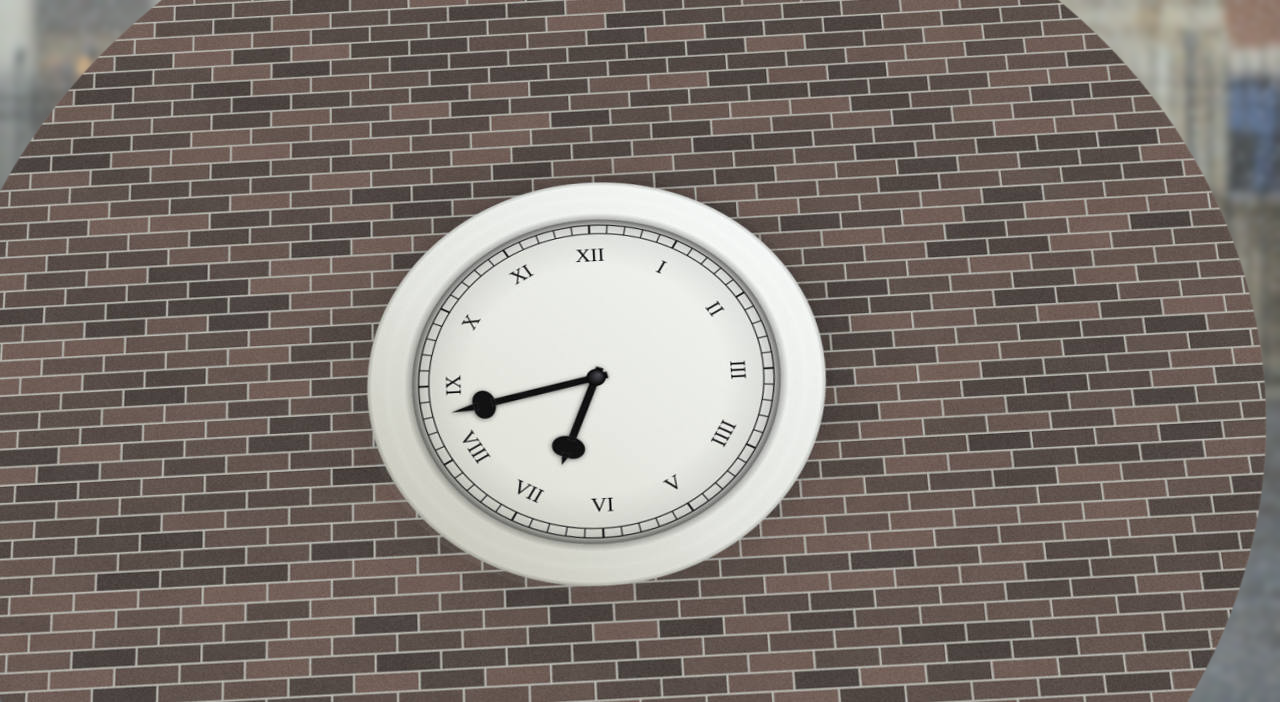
6:43
